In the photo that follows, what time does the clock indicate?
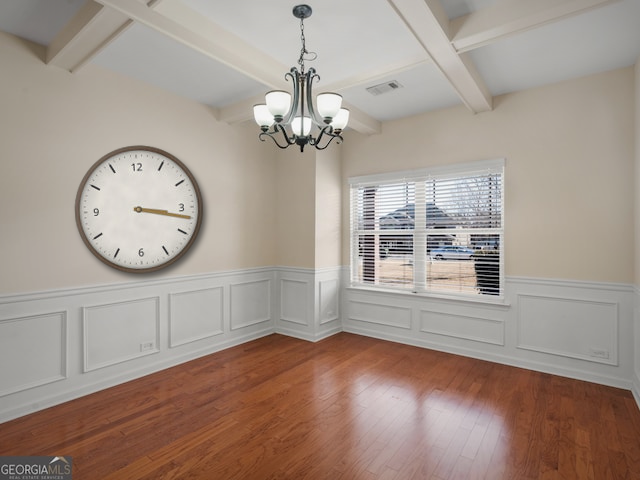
3:17
